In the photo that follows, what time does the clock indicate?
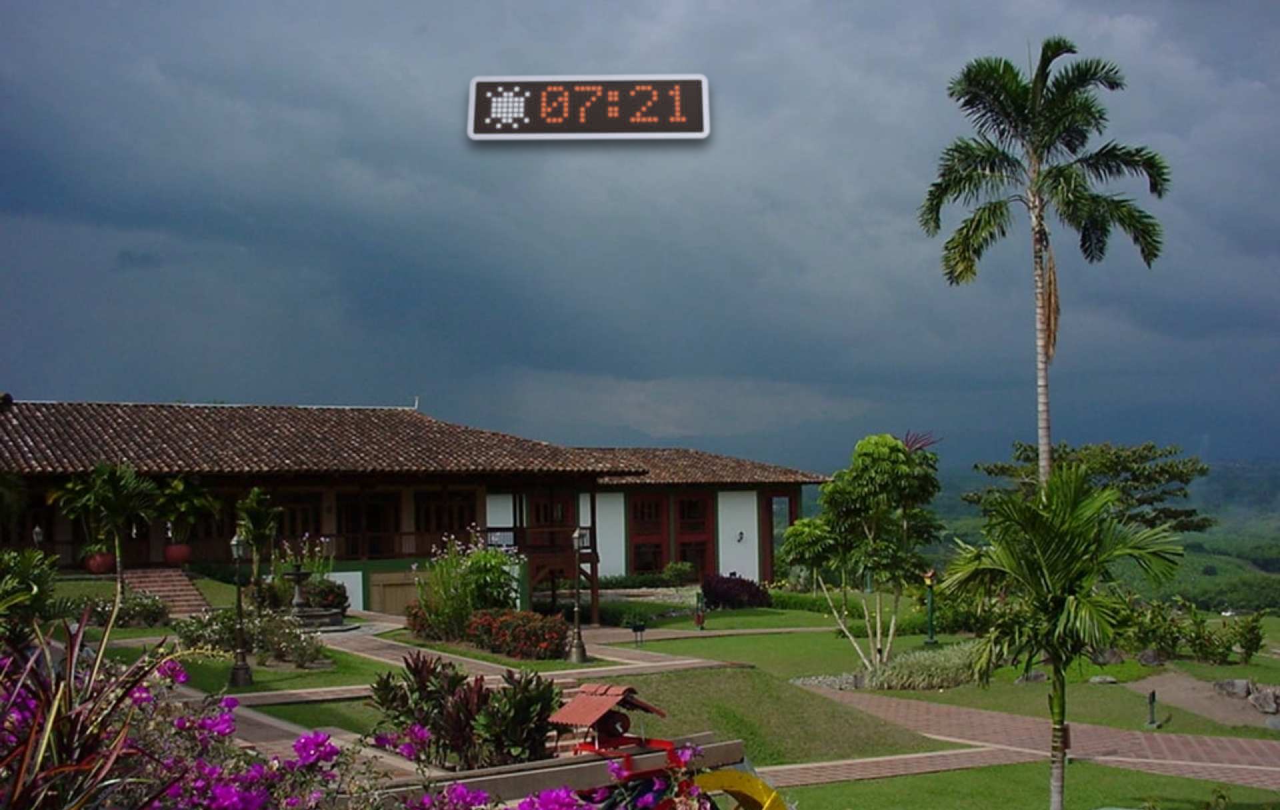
7:21
